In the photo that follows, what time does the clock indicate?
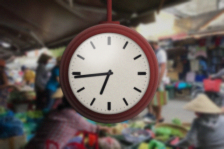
6:44
